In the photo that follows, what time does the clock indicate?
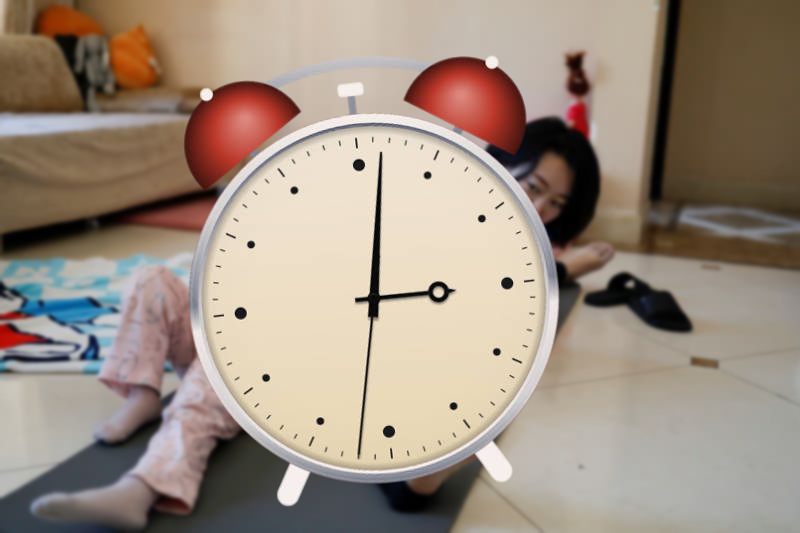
3:01:32
